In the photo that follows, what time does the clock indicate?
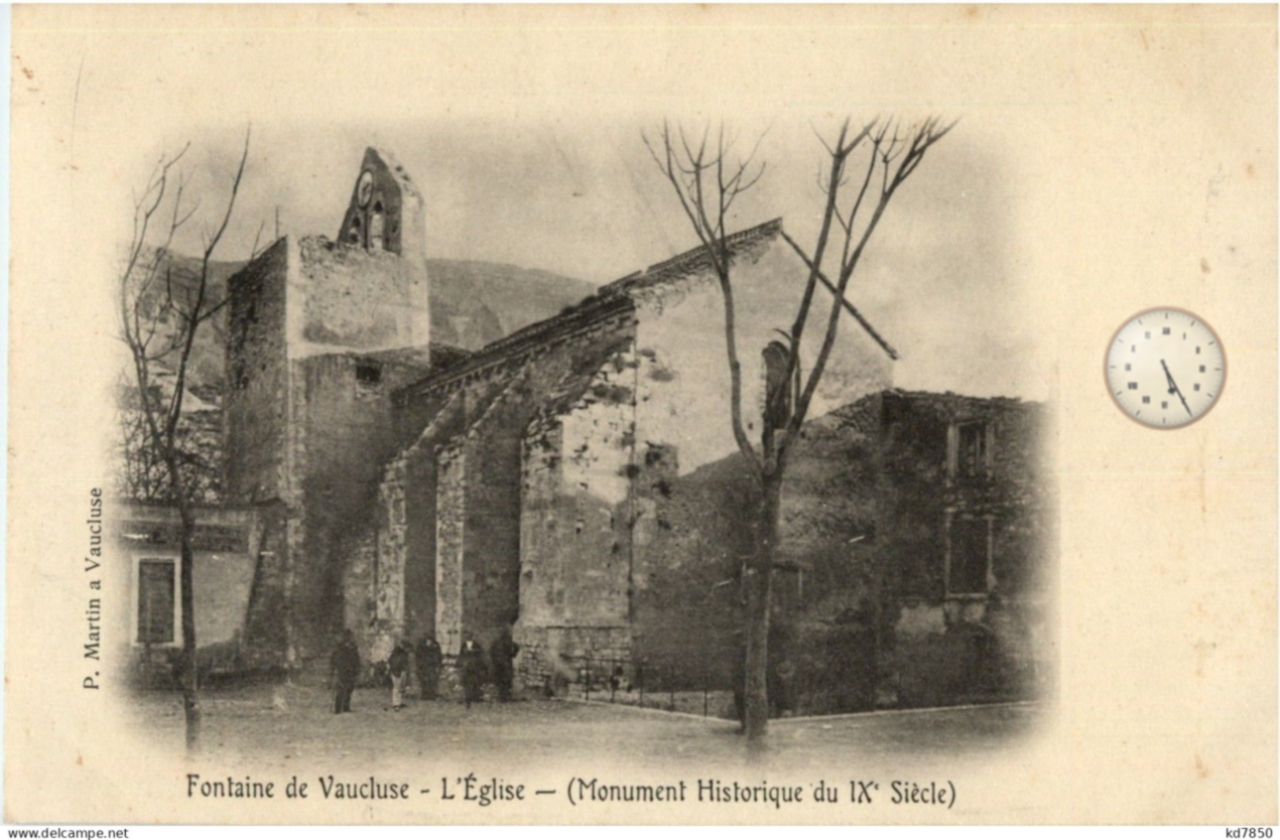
5:25
